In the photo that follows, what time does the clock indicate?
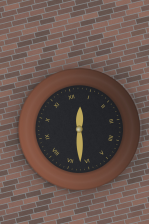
12:32
